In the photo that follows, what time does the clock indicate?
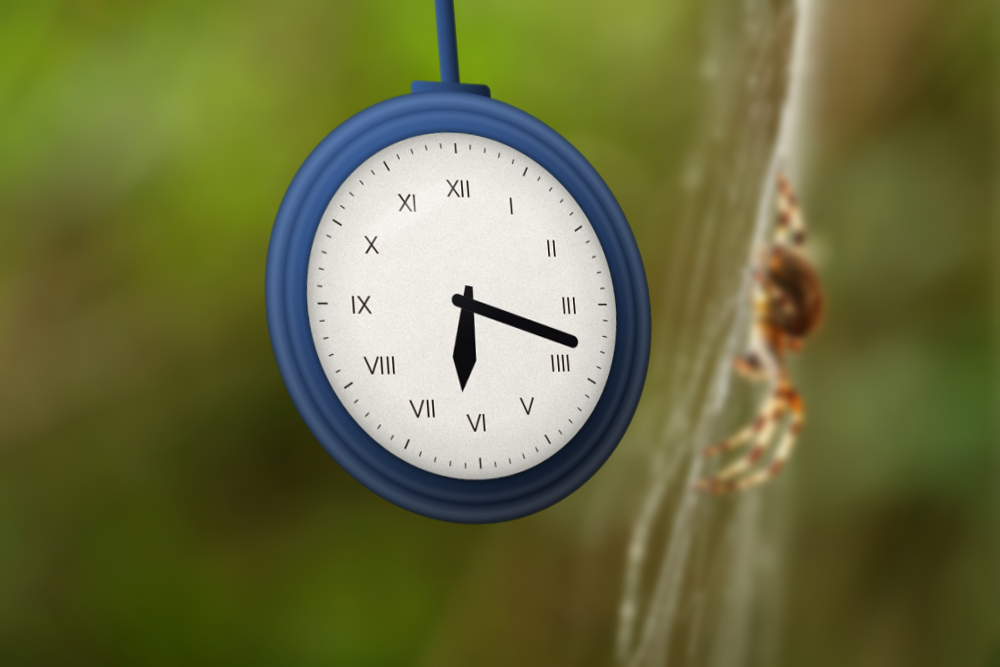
6:18
